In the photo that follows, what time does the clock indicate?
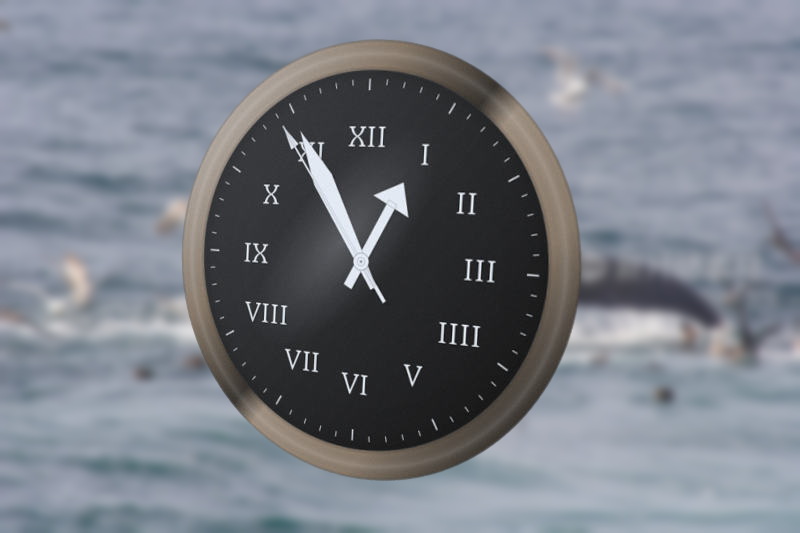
12:54:54
